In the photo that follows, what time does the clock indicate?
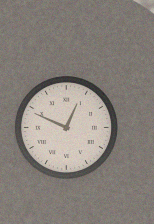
12:49
